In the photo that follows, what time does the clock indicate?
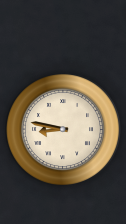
8:47
